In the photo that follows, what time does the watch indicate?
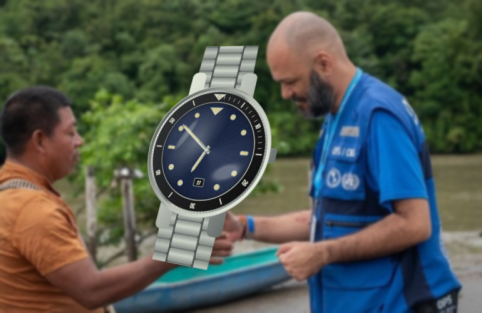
6:51
